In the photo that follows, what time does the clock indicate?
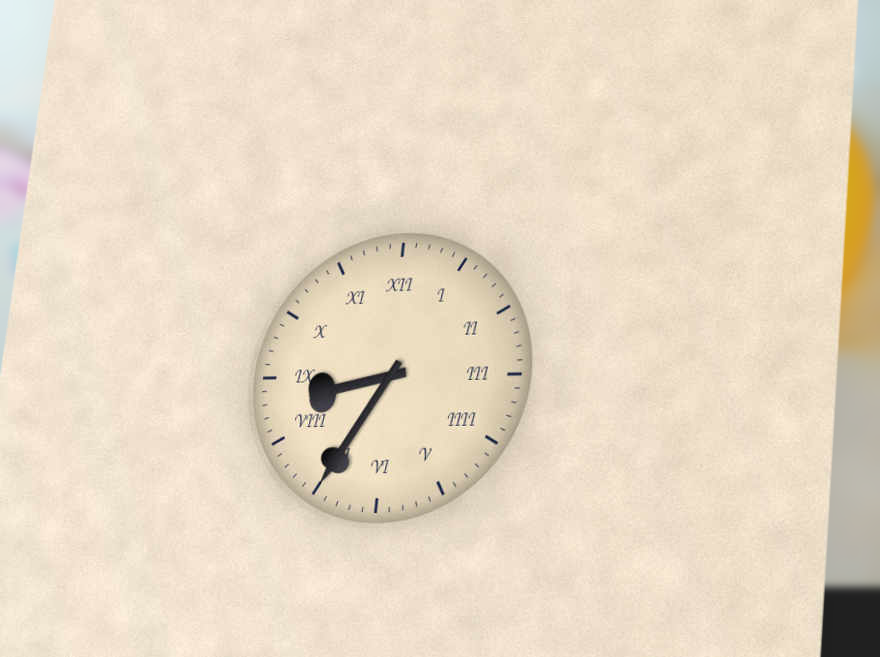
8:35
